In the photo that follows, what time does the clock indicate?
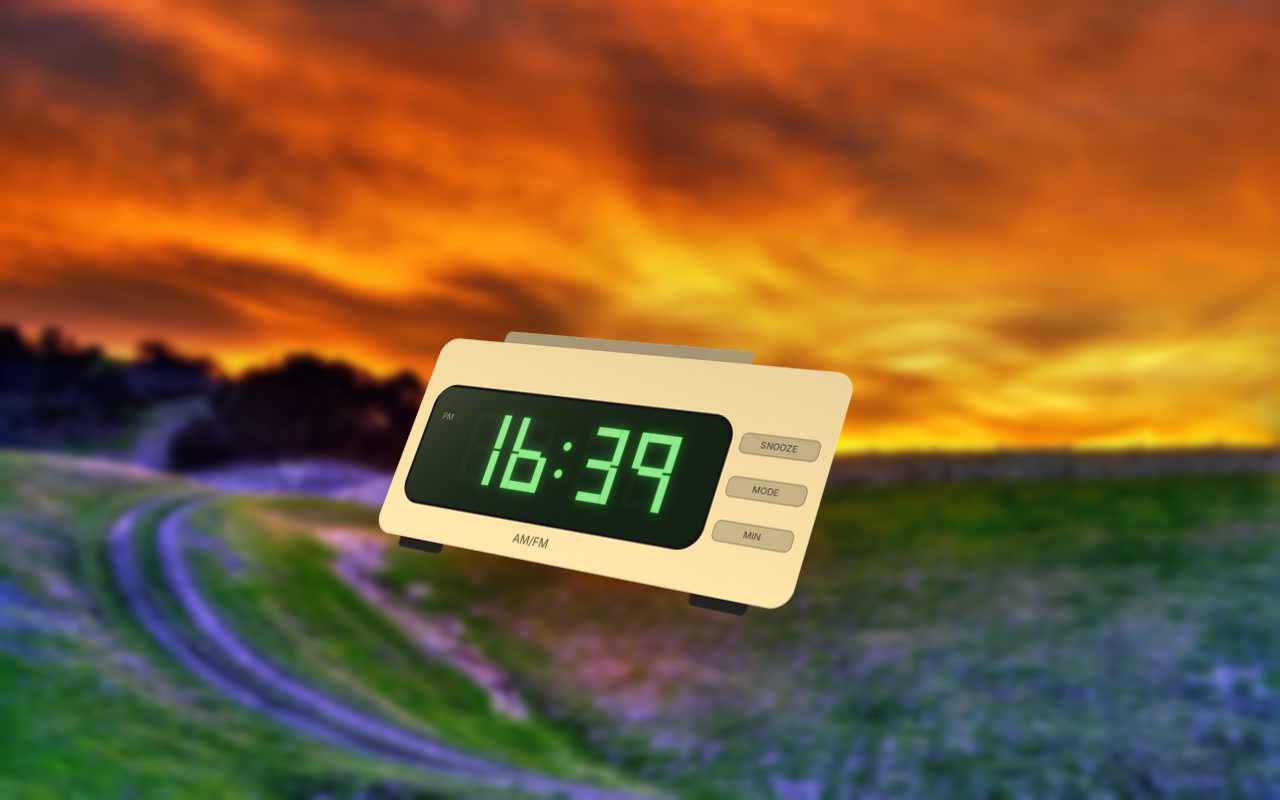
16:39
